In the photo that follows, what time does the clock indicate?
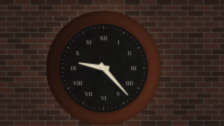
9:23
